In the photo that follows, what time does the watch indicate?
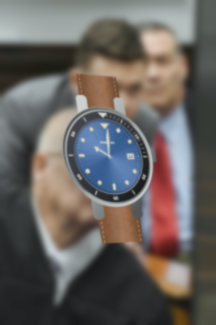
10:01
